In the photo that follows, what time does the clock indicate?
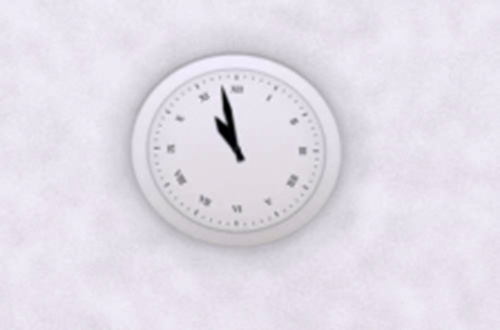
10:58
